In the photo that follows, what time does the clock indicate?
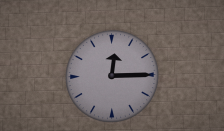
12:15
